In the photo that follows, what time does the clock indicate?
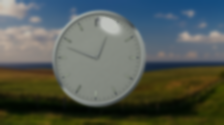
12:48
